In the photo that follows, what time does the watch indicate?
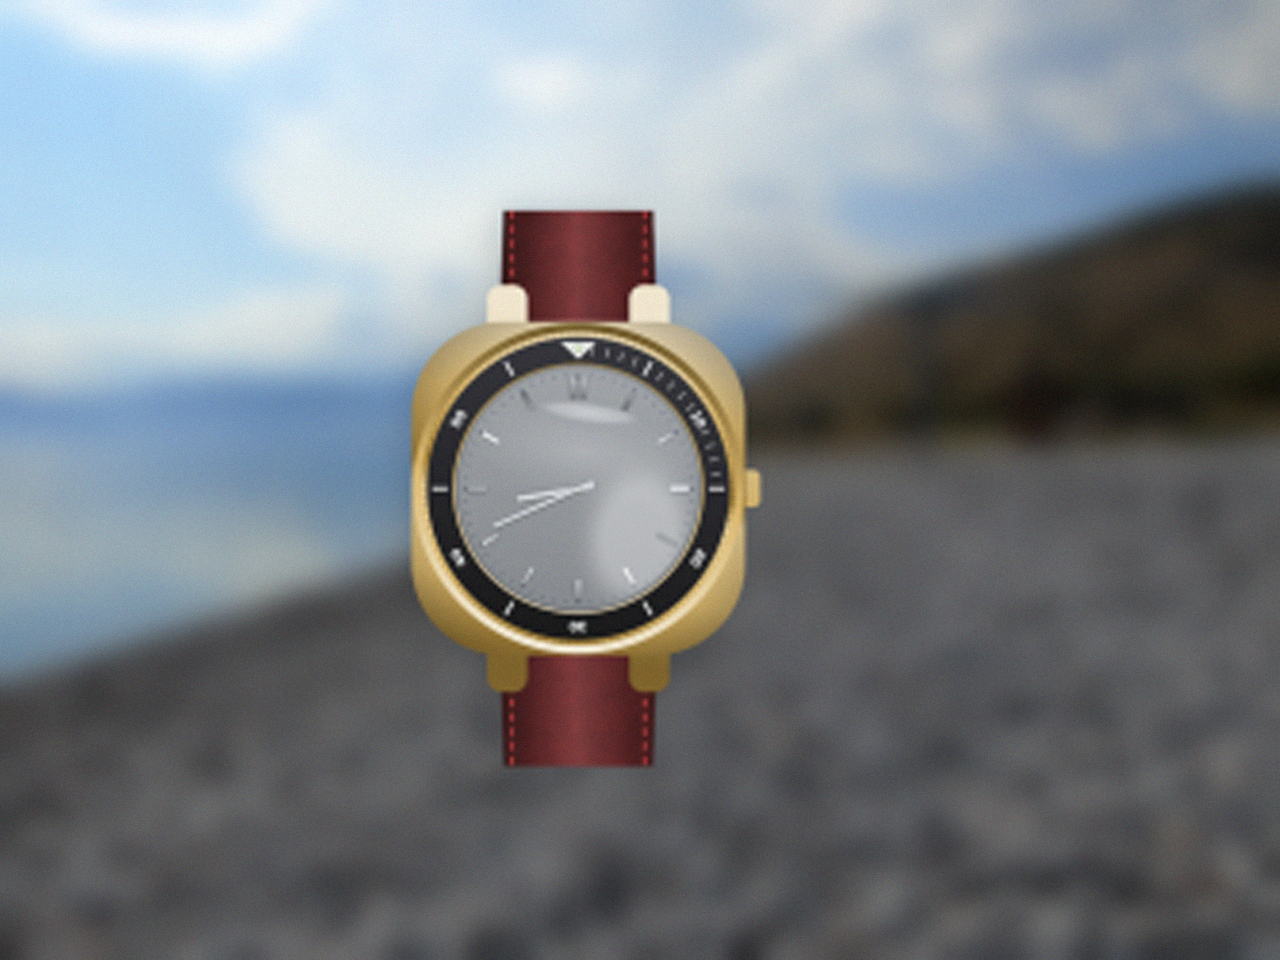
8:41
